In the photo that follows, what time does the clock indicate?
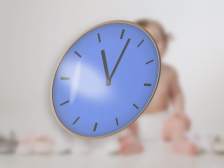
11:02
